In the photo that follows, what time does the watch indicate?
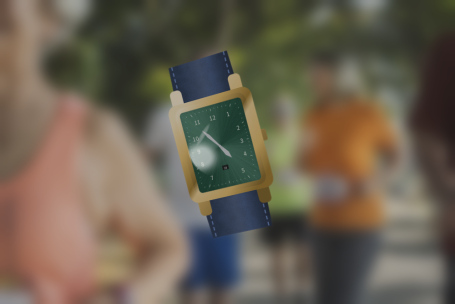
4:54
